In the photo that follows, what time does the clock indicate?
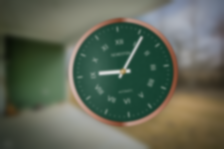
9:06
